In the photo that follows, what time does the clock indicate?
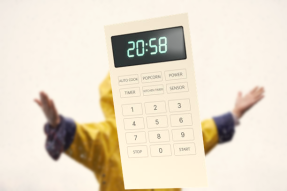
20:58
